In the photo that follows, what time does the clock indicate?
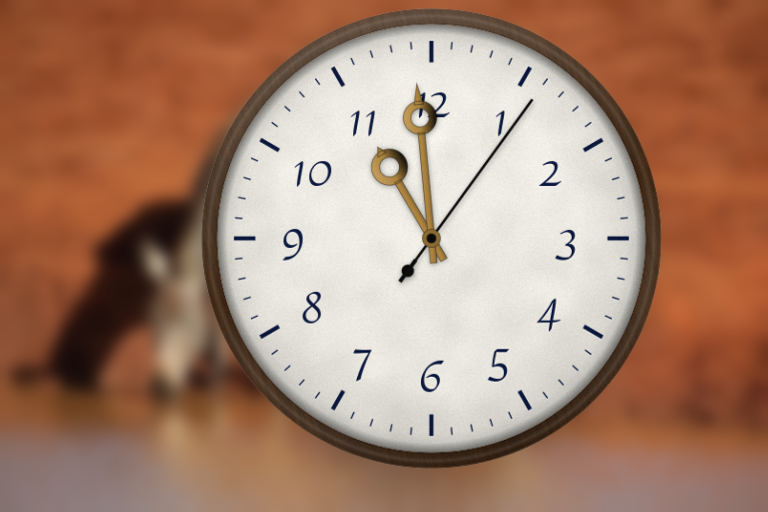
10:59:06
